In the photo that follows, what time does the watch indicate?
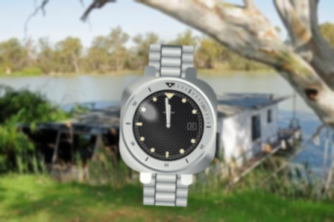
11:59
